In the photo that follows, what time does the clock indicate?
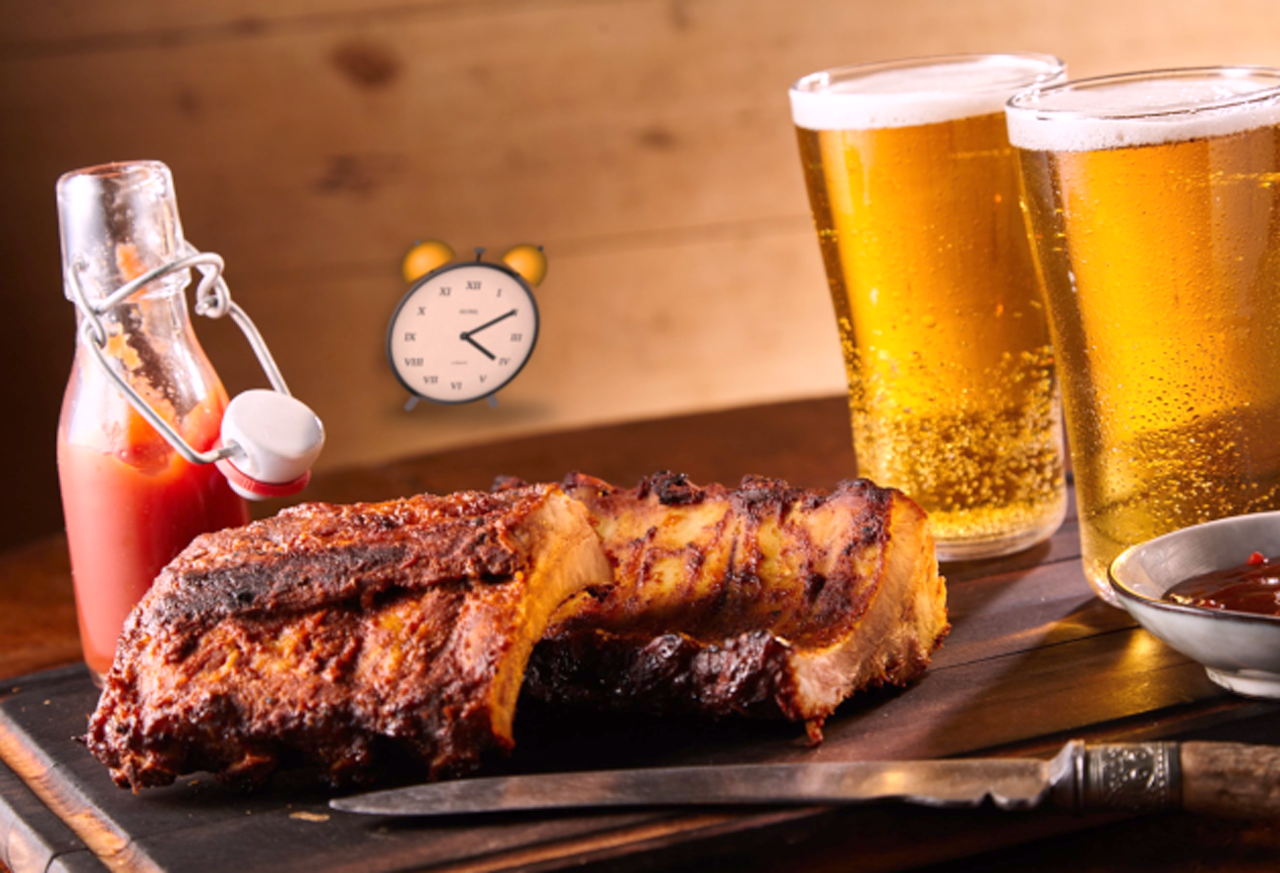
4:10
